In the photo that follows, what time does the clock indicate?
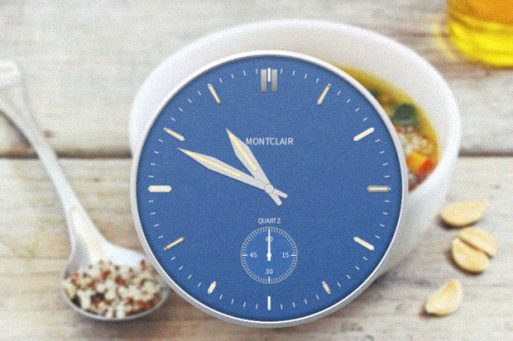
10:49
